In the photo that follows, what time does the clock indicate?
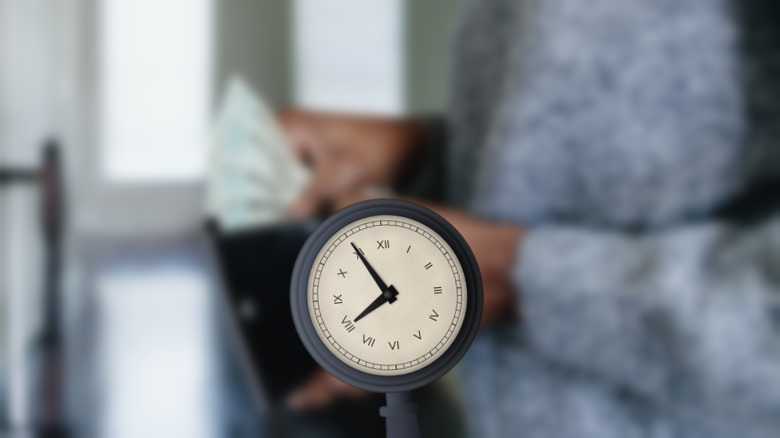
7:55
